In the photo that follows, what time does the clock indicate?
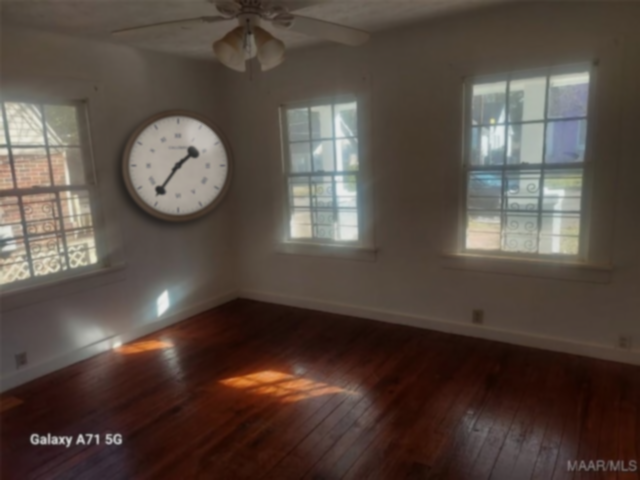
1:36
